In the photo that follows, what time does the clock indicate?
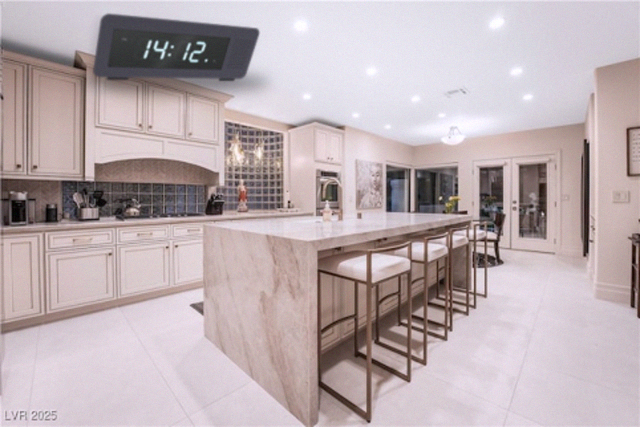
14:12
